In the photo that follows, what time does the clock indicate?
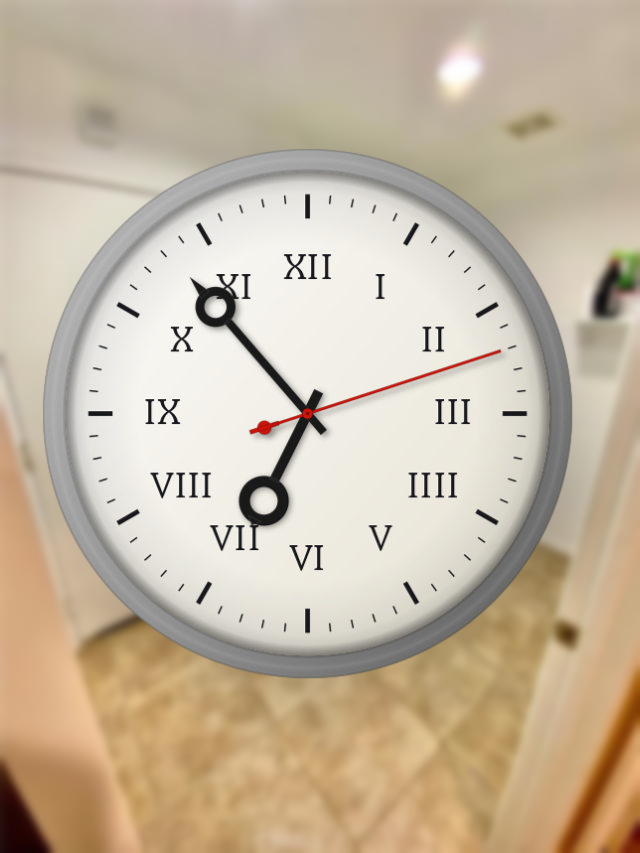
6:53:12
